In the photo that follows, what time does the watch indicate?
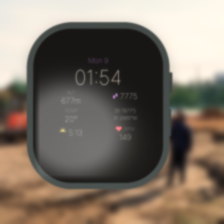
1:54
